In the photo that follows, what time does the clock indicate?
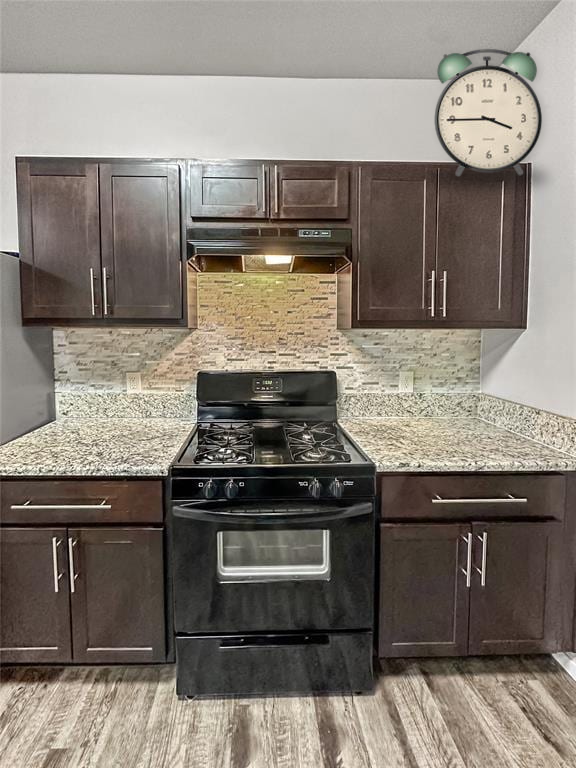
3:45
